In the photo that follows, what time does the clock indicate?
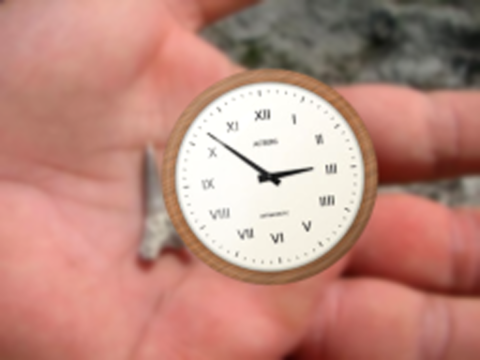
2:52
